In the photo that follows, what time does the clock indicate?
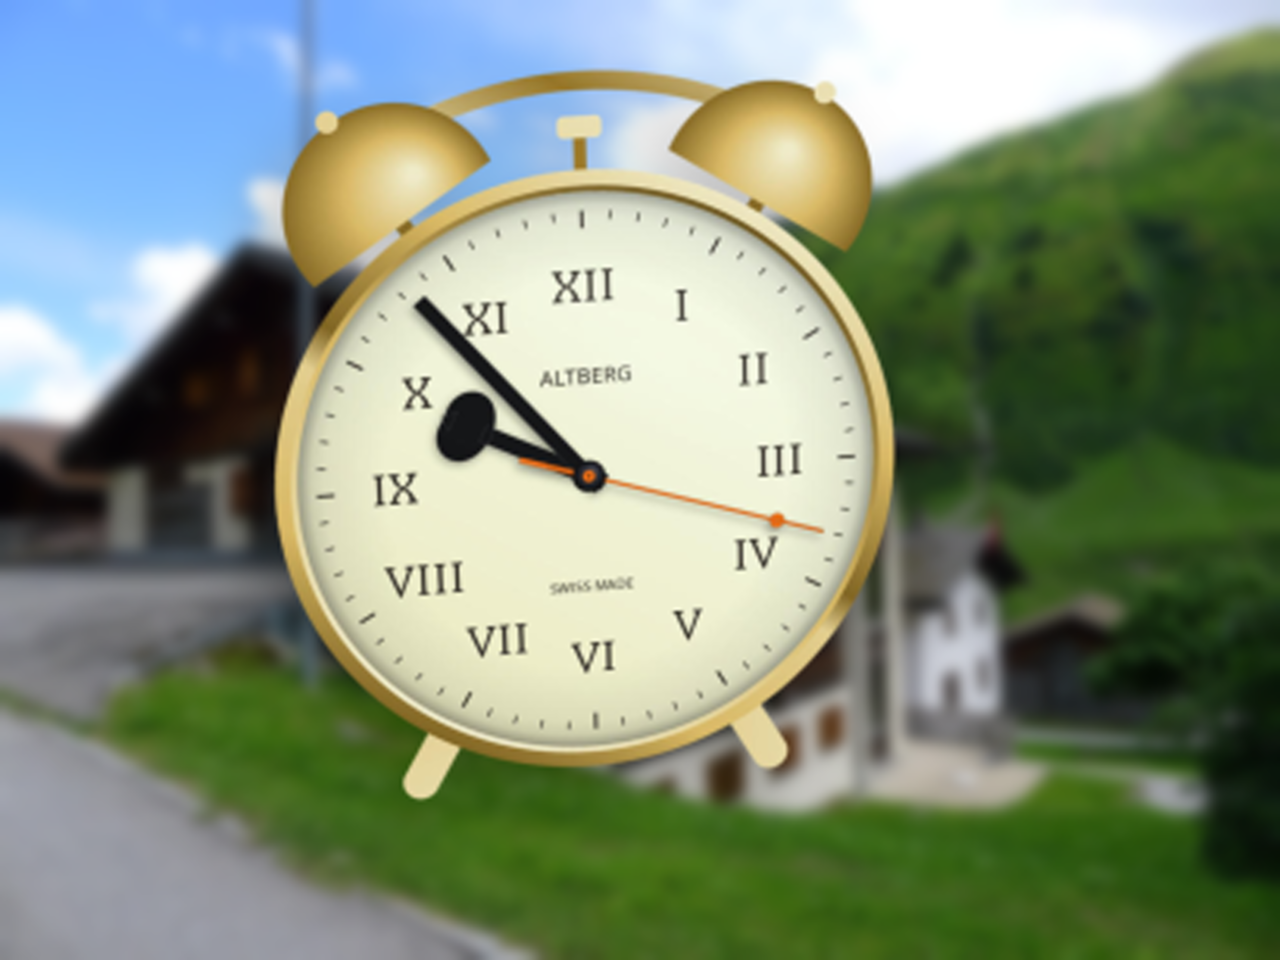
9:53:18
